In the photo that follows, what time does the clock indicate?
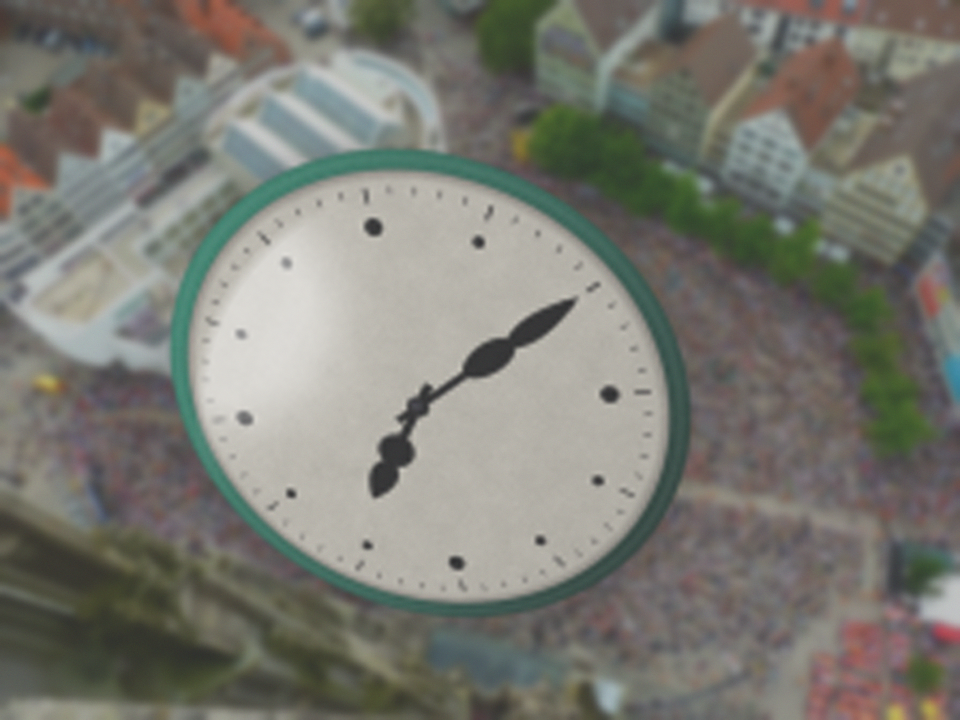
7:10
